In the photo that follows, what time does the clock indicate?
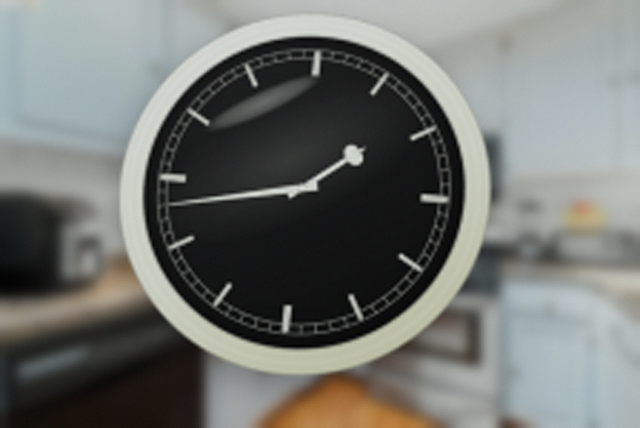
1:43
